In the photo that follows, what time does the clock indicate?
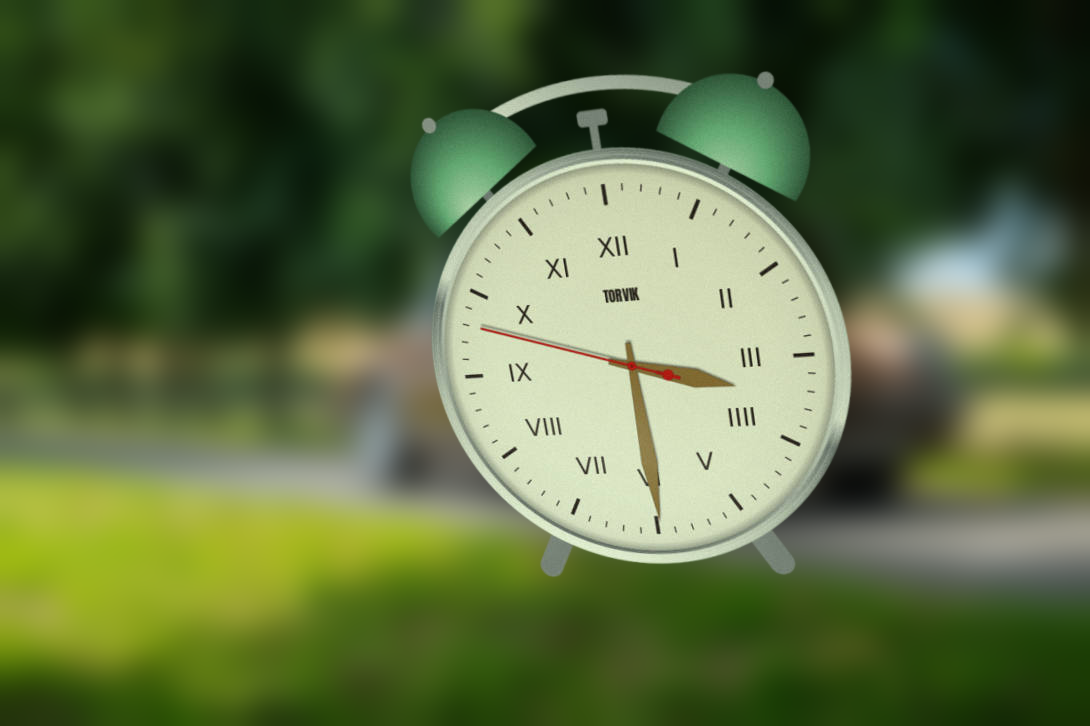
3:29:48
